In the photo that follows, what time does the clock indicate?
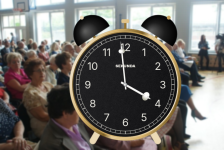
3:59
